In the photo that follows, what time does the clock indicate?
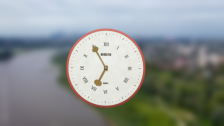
6:55
